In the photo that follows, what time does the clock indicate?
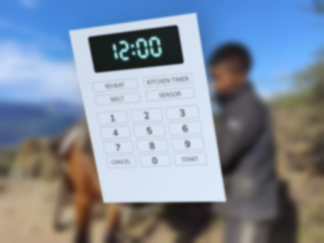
12:00
